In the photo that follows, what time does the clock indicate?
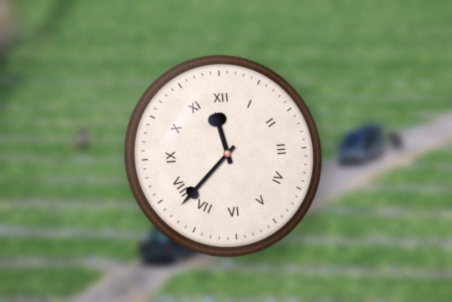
11:38
